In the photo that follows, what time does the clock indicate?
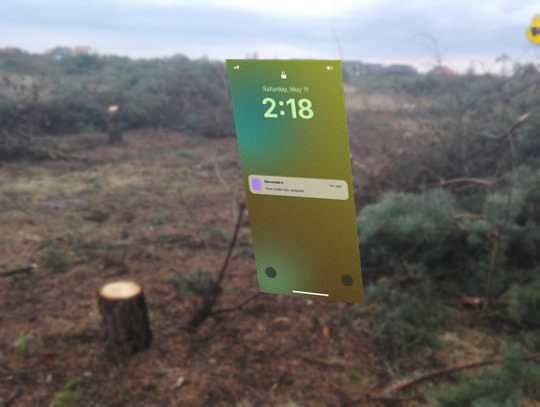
2:18
